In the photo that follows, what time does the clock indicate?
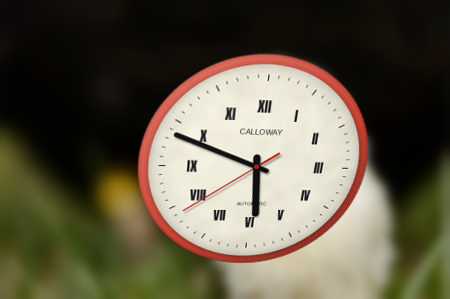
5:48:39
